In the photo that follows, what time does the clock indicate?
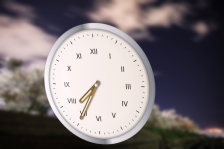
7:35
